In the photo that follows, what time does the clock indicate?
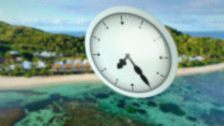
7:25
